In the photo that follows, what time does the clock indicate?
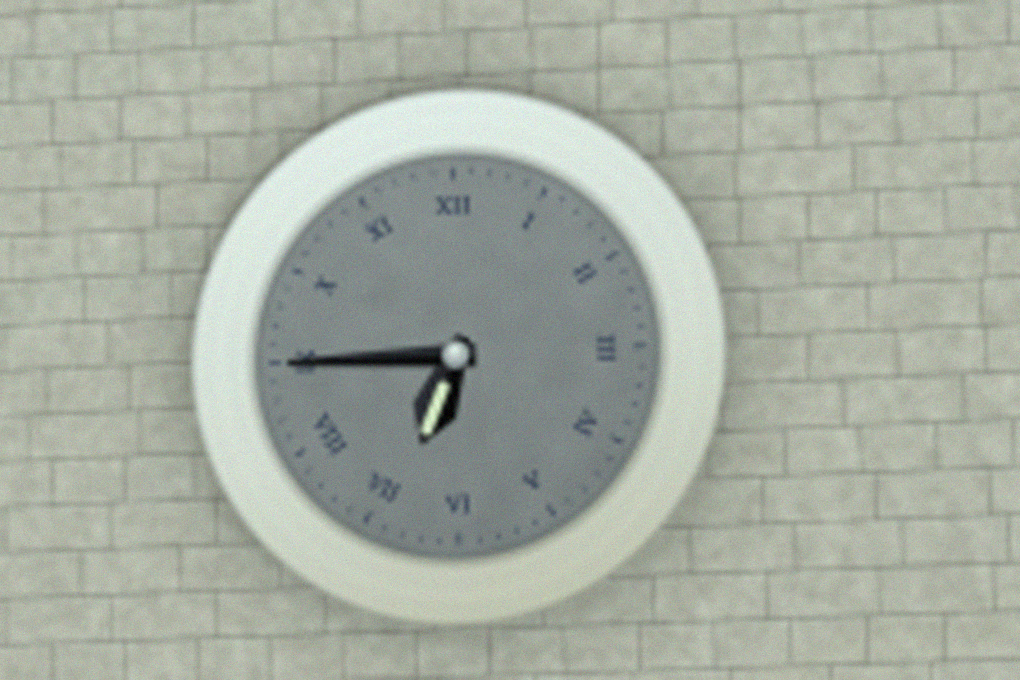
6:45
